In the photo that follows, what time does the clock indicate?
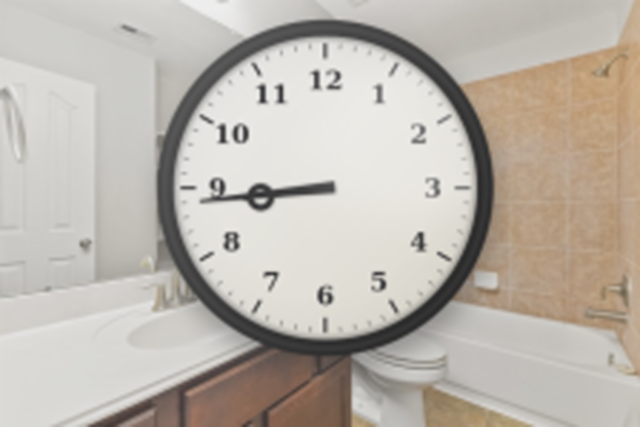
8:44
